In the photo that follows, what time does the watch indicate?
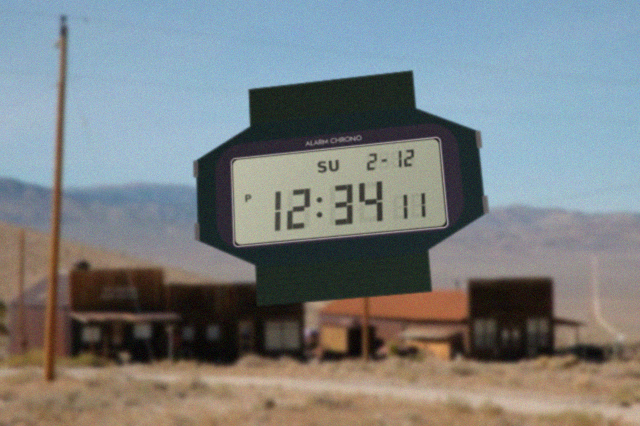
12:34:11
